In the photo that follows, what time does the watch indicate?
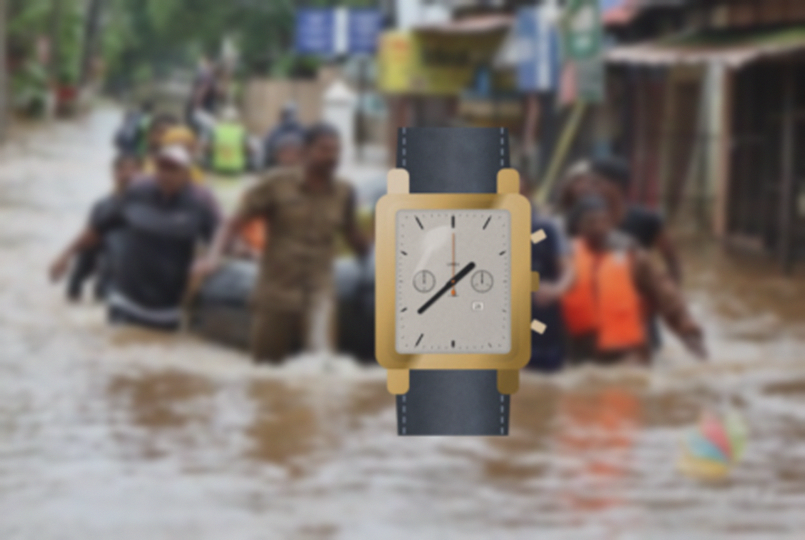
1:38
